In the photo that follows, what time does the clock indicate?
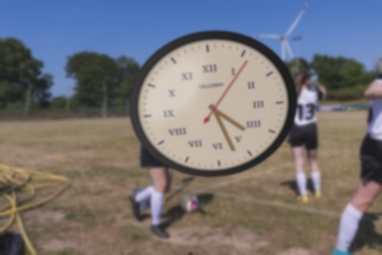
4:27:06
